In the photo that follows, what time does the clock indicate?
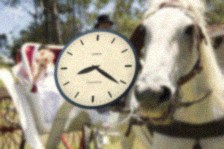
8:21
